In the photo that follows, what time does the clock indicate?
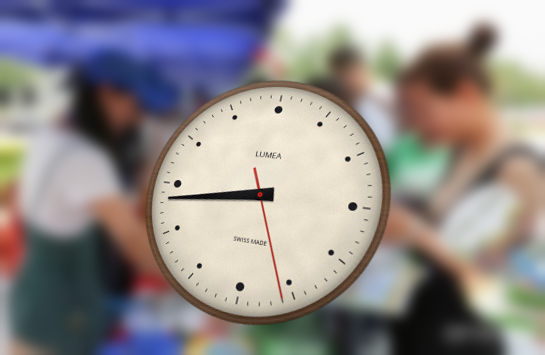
8:43:26
